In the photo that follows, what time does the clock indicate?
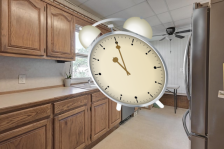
11:00
